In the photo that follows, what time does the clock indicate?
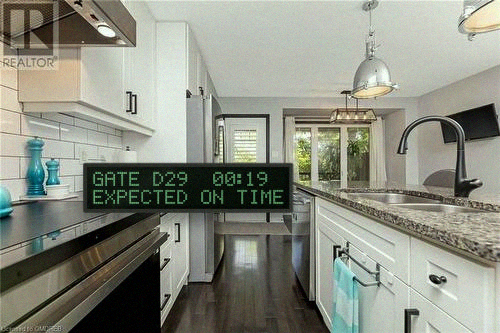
0:19
